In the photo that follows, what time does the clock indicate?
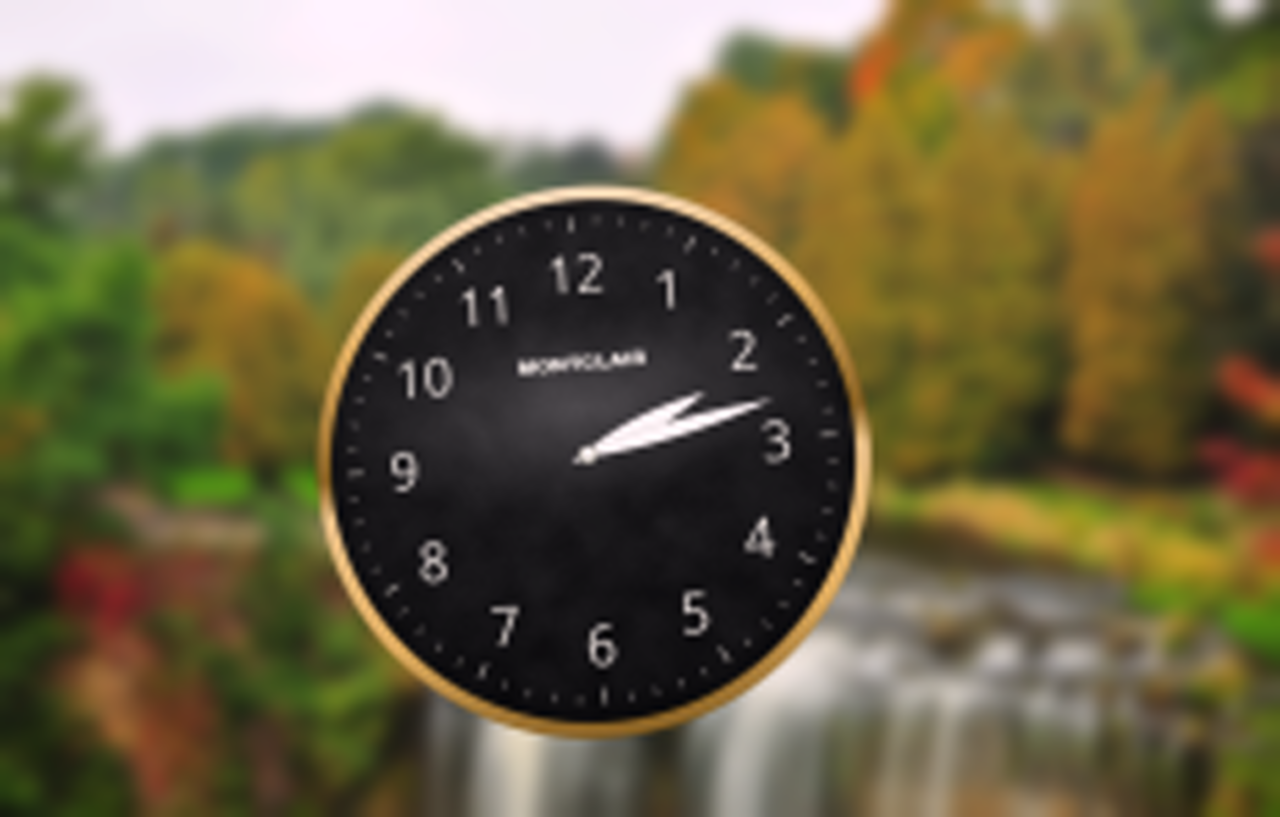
2:13
